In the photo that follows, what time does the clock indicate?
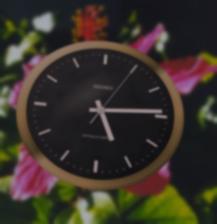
5:14:05
